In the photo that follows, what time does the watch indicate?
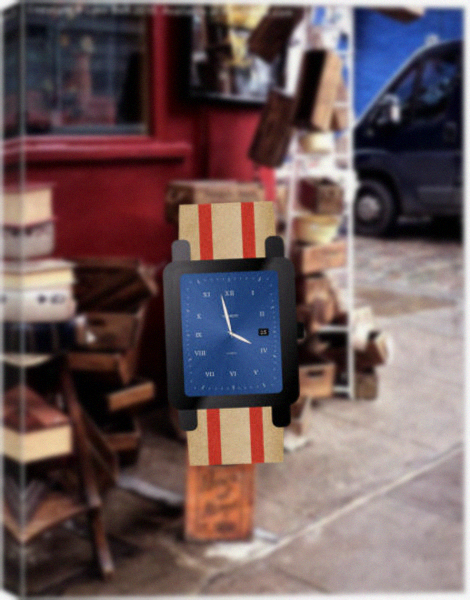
3:58
